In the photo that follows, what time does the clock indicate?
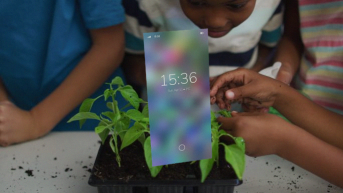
15:36
